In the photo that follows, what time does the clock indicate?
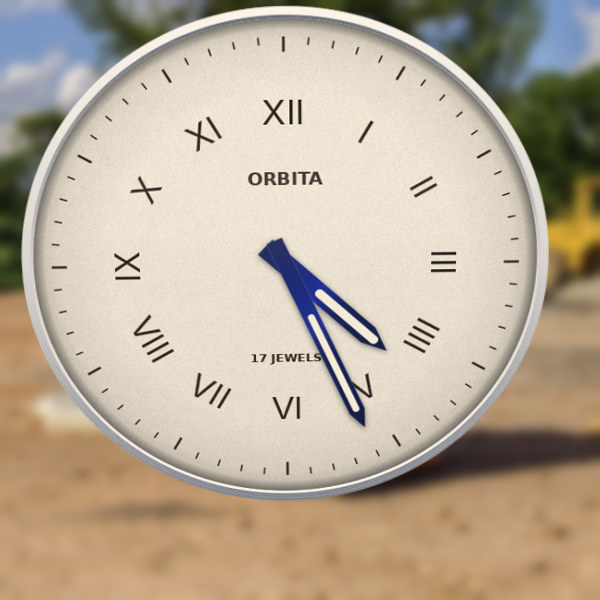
4:26
